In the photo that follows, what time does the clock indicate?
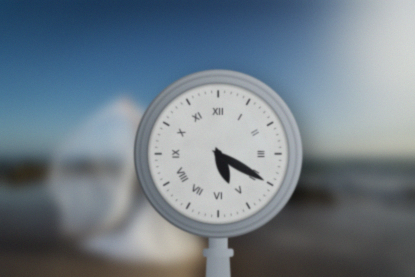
5:20
